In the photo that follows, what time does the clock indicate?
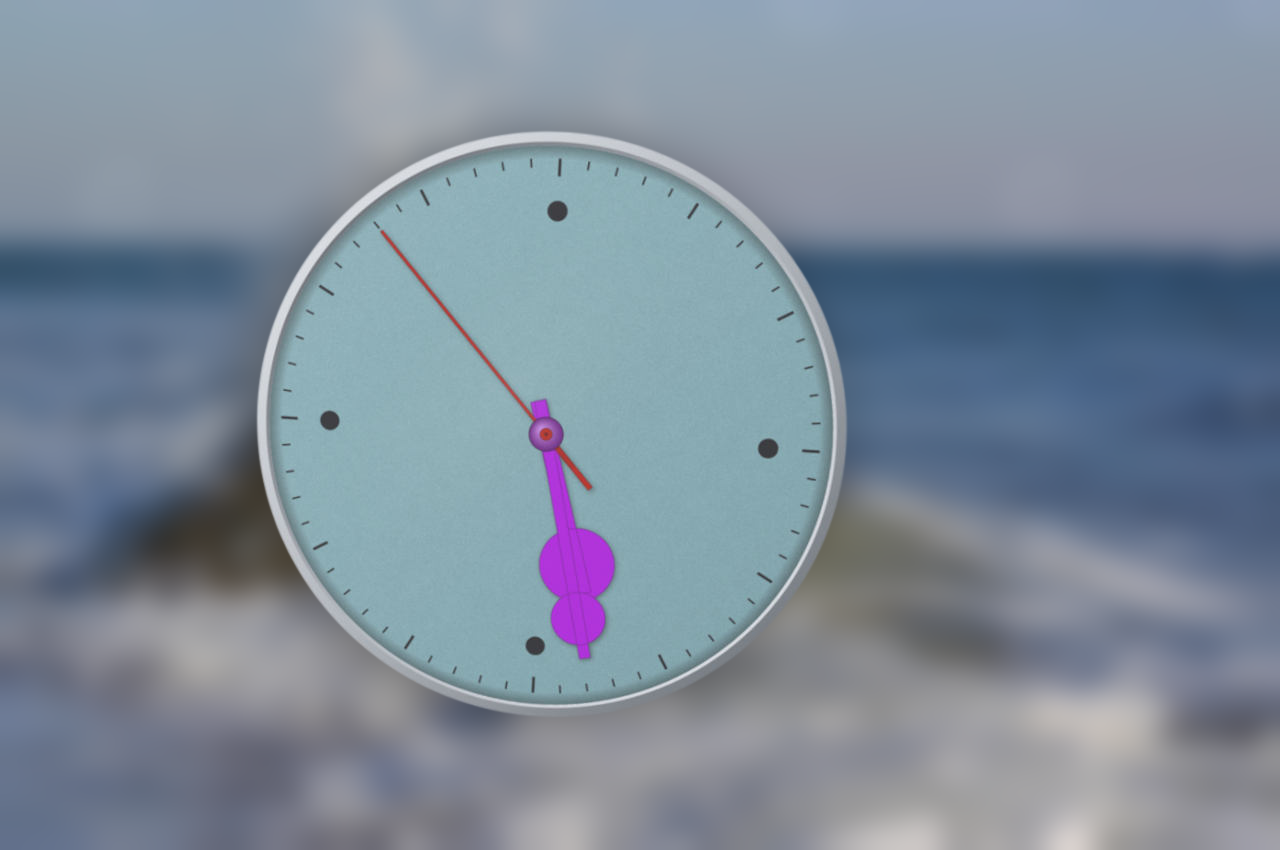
5:27:53
